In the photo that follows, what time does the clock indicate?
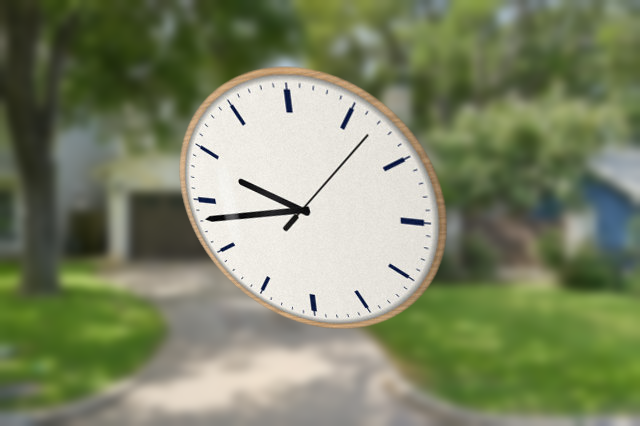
9:43:07
